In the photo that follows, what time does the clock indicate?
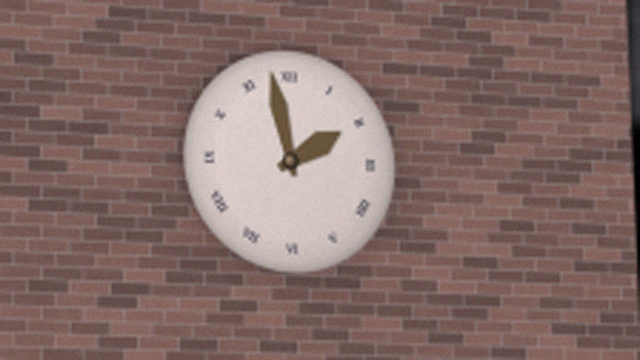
1:58
